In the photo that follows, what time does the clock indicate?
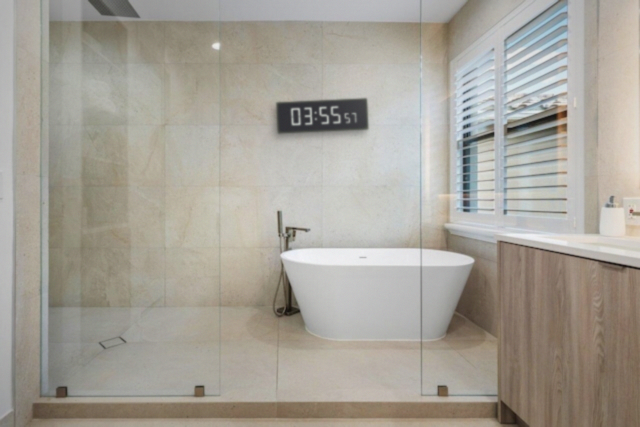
3:55
